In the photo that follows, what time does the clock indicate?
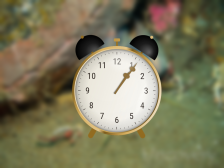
1:06
